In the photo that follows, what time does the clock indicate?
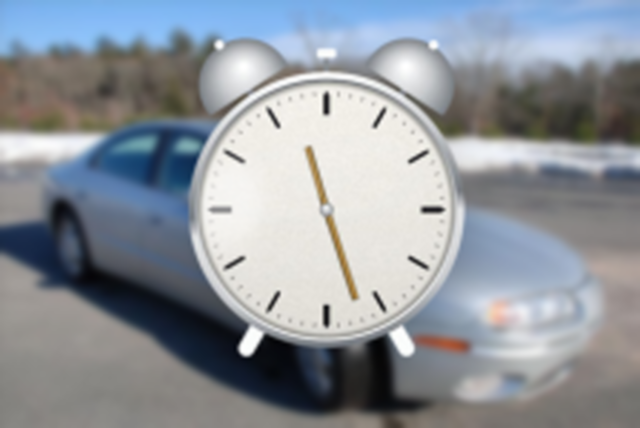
11:27
